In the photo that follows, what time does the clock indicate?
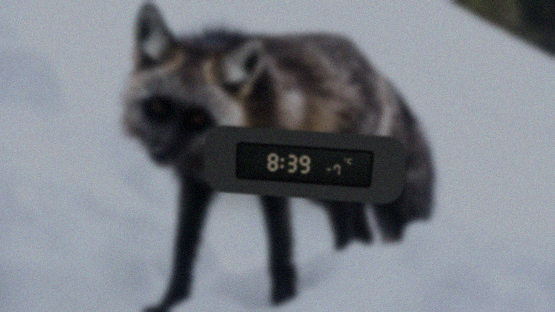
8:39
